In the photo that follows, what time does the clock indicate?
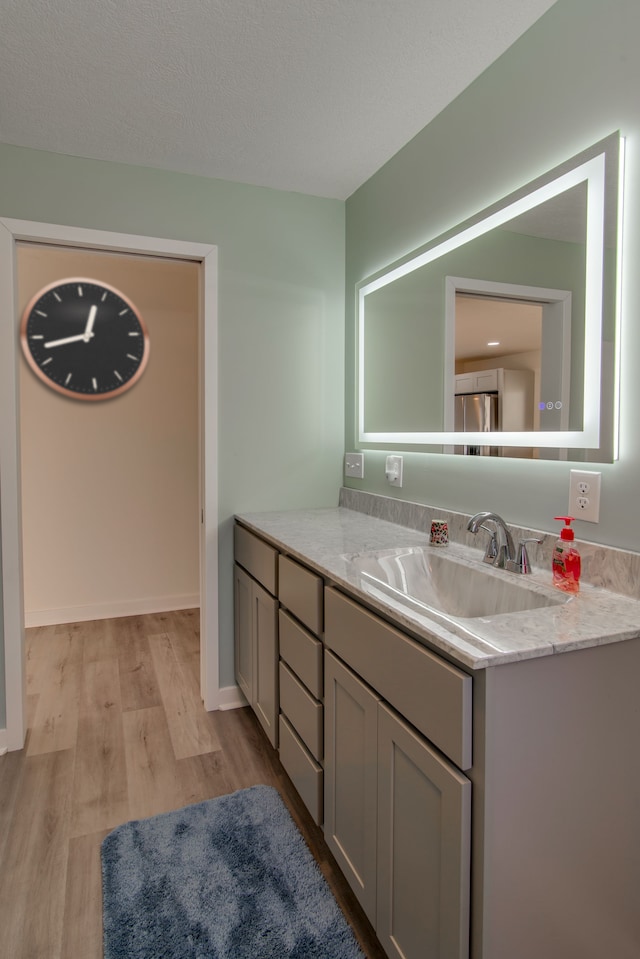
12:43
